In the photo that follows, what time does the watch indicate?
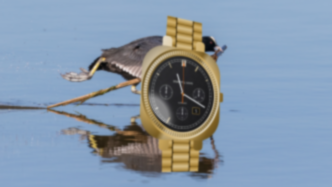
11:19
